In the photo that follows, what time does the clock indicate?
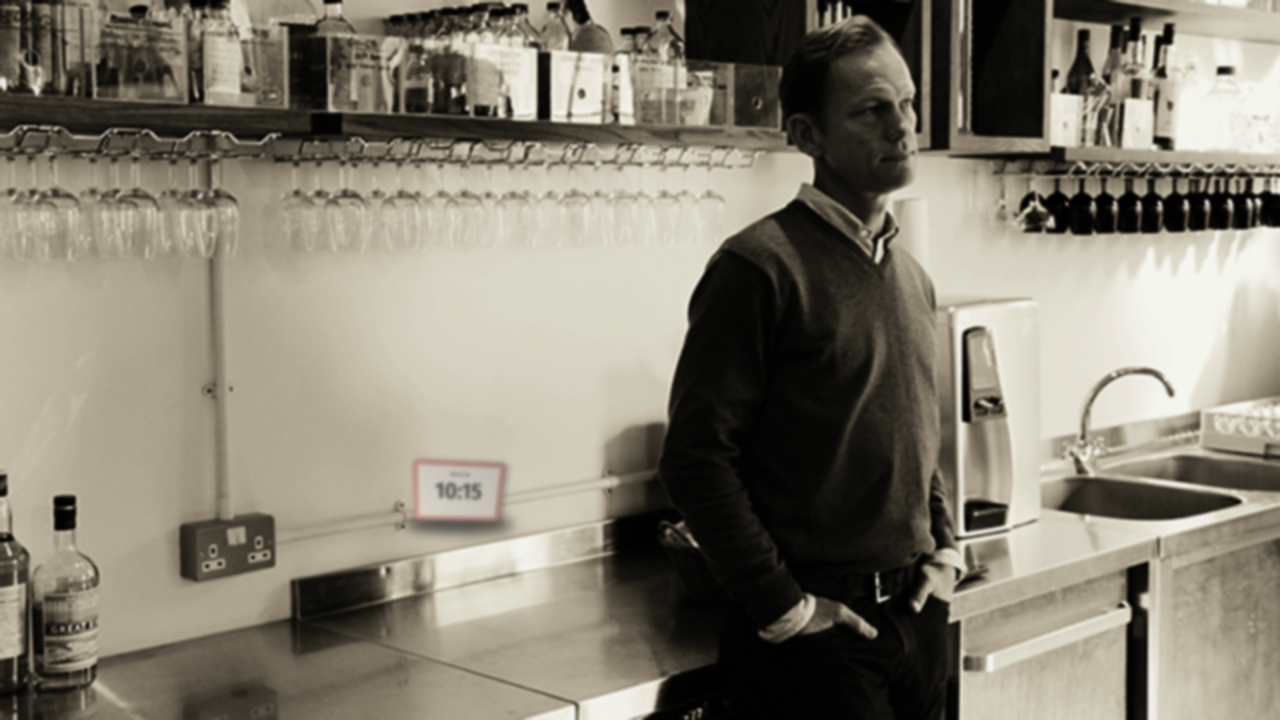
10:15
